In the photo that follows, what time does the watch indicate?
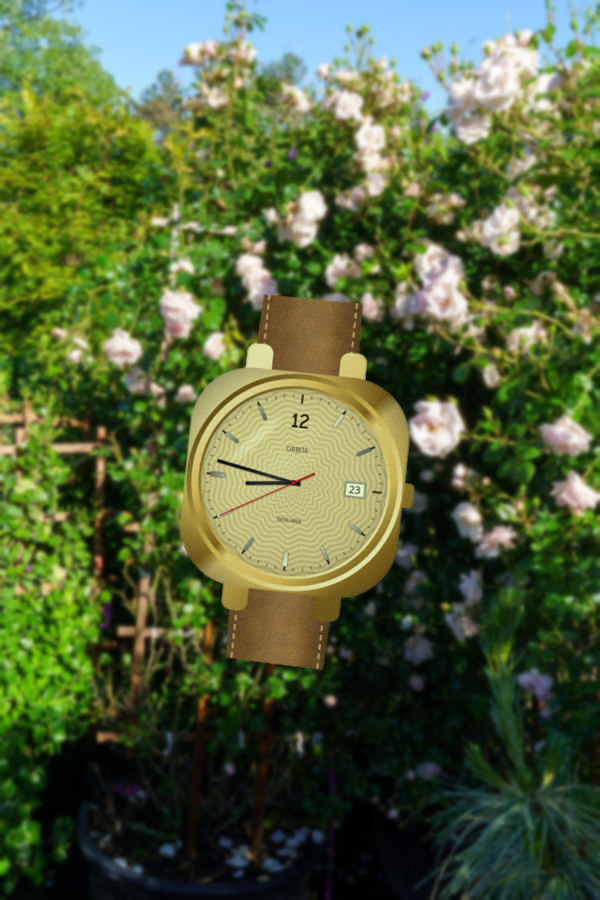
8:46:40
